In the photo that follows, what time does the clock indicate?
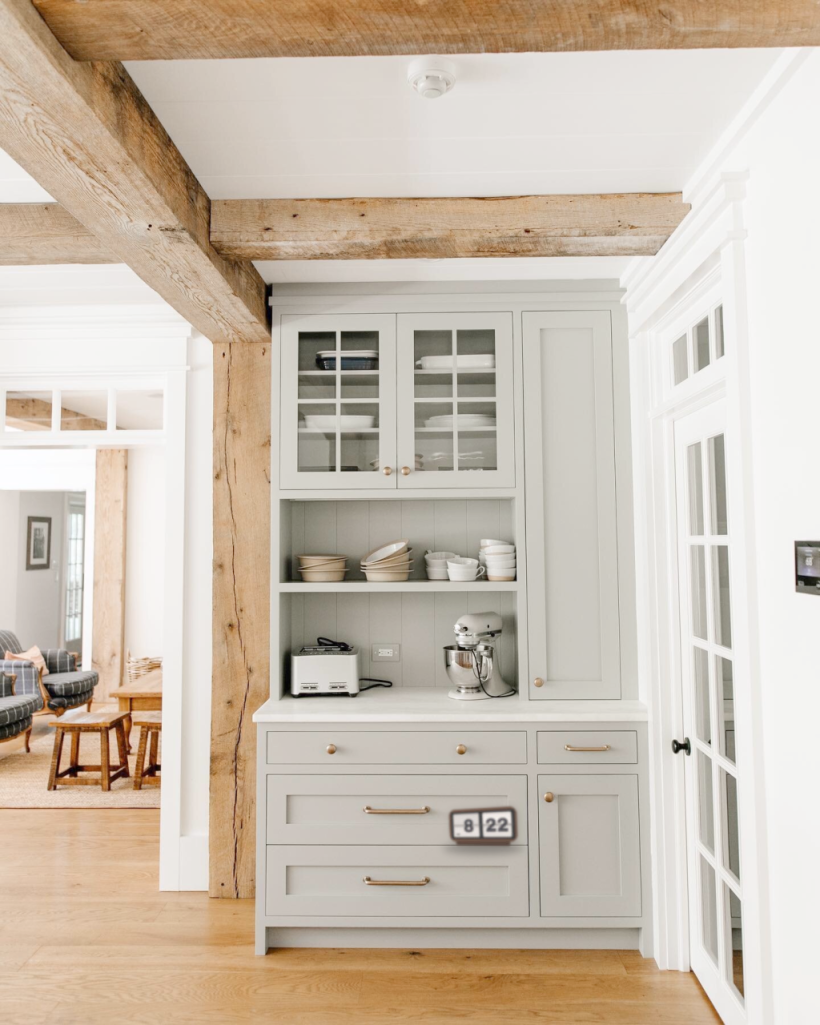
8:22
